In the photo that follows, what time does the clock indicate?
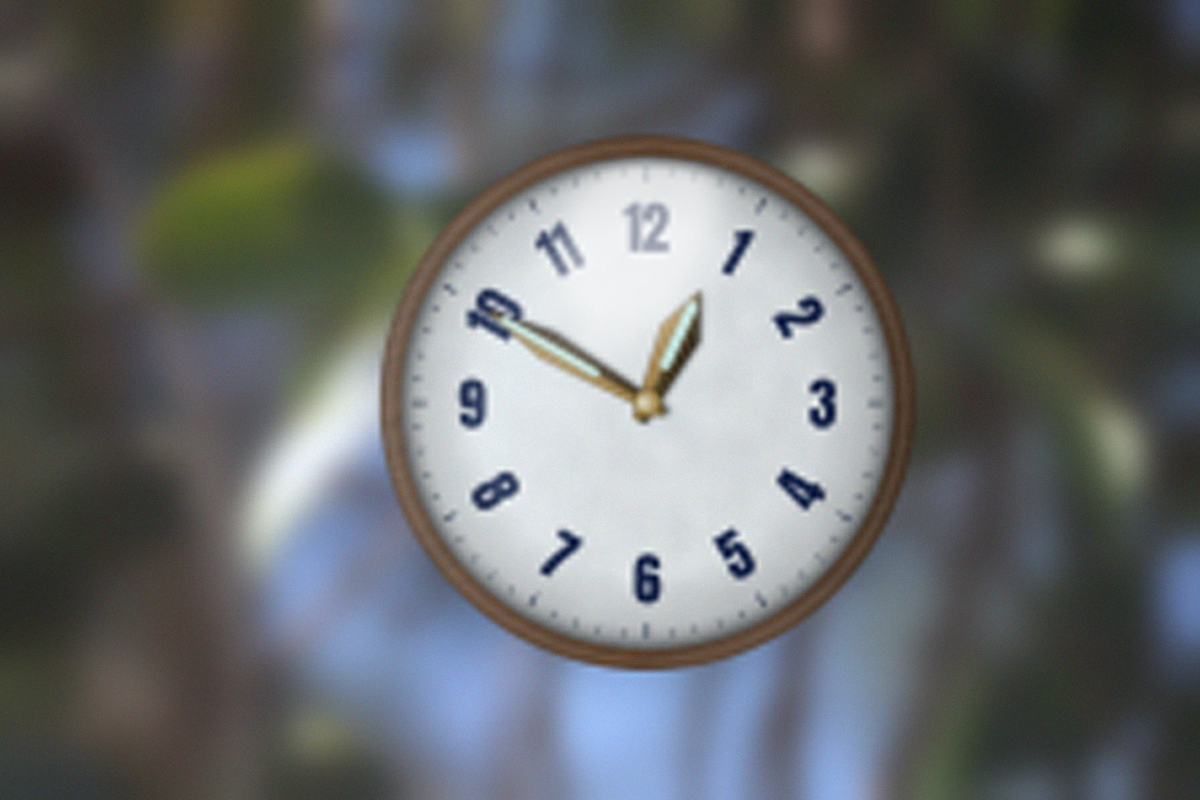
12:50
